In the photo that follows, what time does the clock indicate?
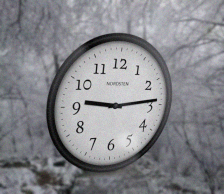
9:14
